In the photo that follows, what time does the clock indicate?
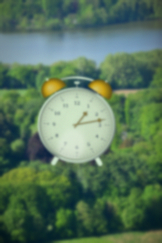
1:13
